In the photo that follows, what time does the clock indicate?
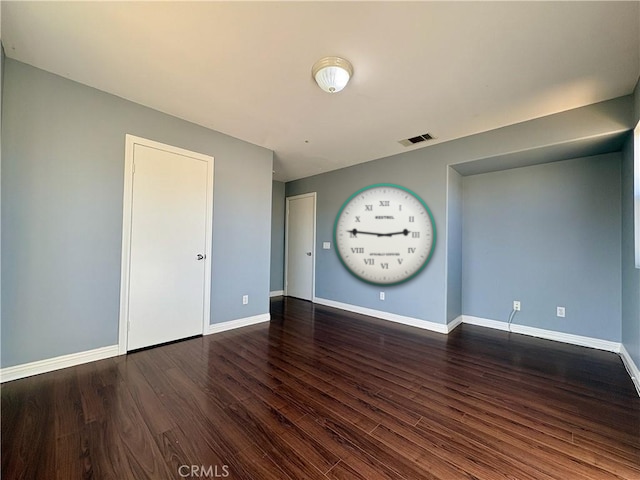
2:46
